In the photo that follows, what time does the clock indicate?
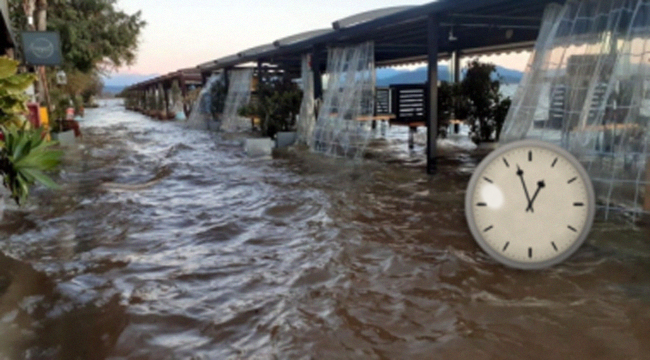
12:57
